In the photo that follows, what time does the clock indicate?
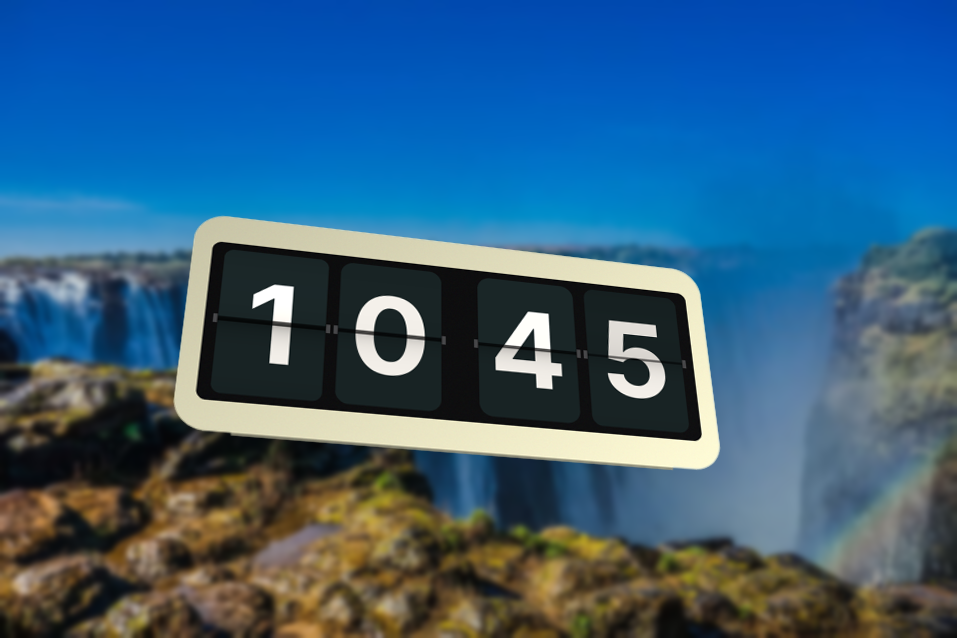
10:45
